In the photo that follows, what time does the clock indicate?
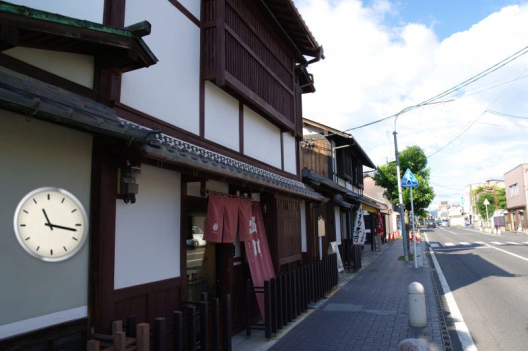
11:17
